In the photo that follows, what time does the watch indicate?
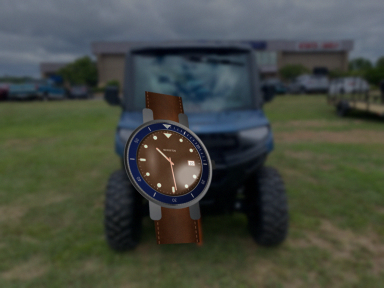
10:29
